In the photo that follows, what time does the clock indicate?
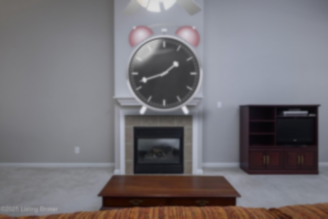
1:42
